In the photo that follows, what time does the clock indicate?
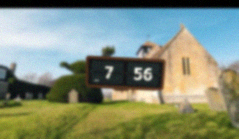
7:56
